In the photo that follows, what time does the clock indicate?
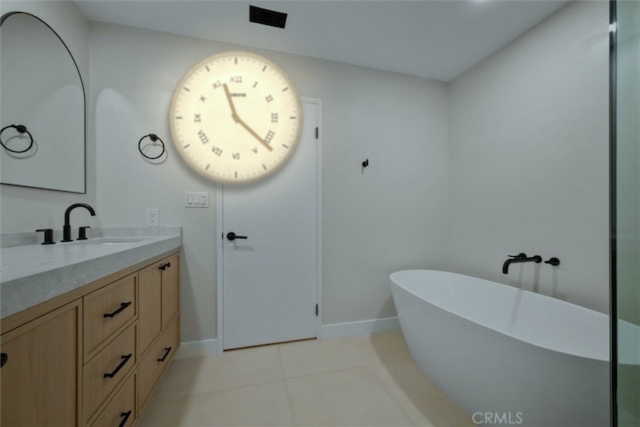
11:22
